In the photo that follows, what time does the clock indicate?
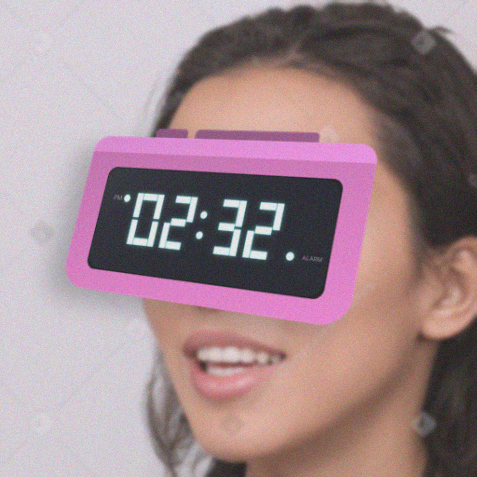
2:32
